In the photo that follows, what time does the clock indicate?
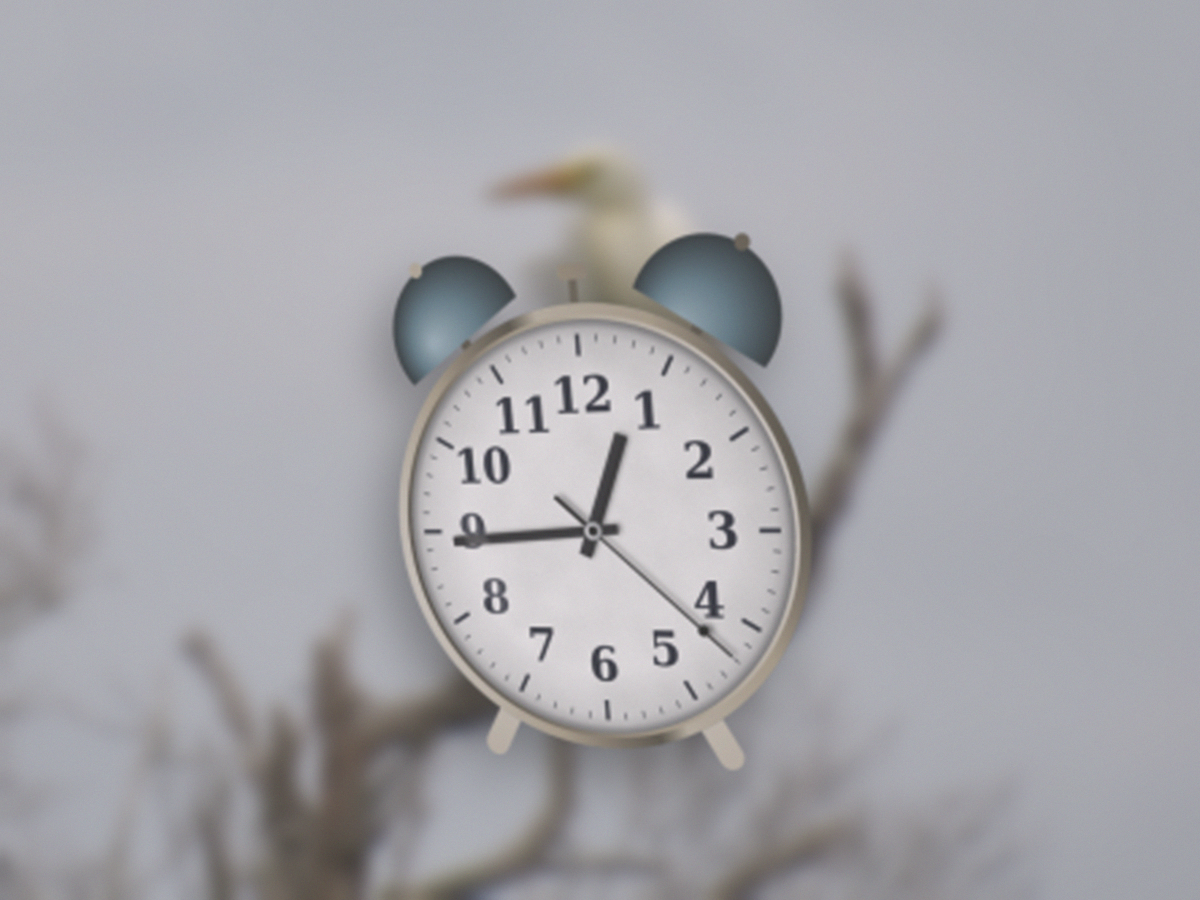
12:44:22
